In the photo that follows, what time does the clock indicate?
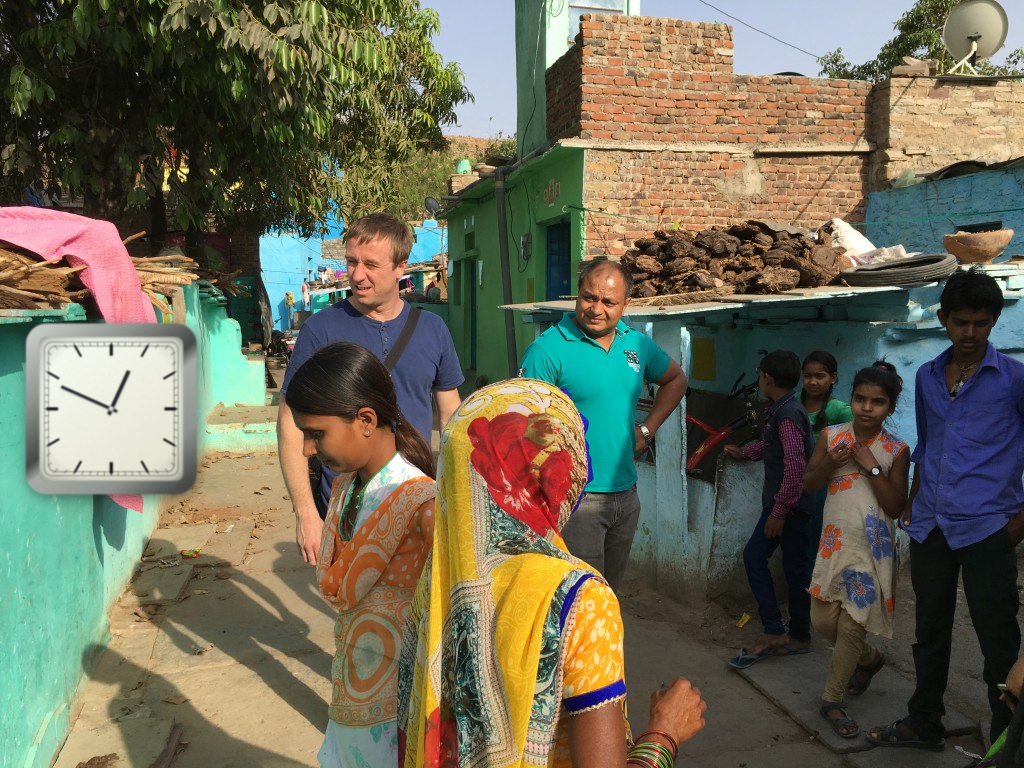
12:49
